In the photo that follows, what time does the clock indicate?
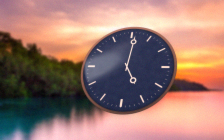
5:01
